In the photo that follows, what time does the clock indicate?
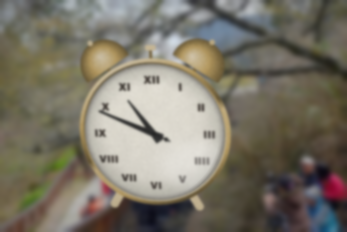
10:48:49
